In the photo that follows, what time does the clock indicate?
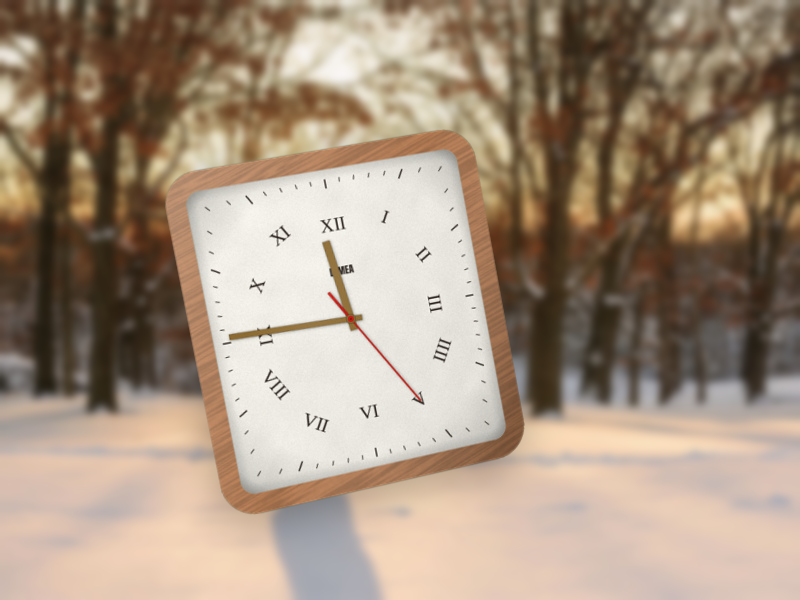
11:45:25
